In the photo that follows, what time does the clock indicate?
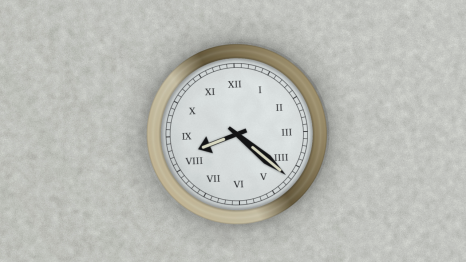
8:22
